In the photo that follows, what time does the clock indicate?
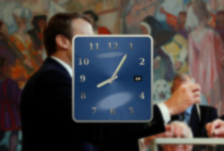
8:05
